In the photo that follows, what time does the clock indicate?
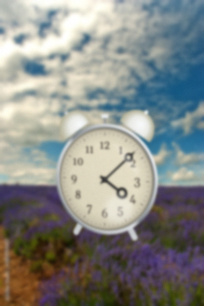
4:08
